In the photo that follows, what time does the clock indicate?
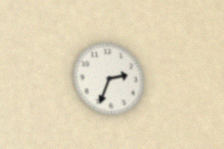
2:34
